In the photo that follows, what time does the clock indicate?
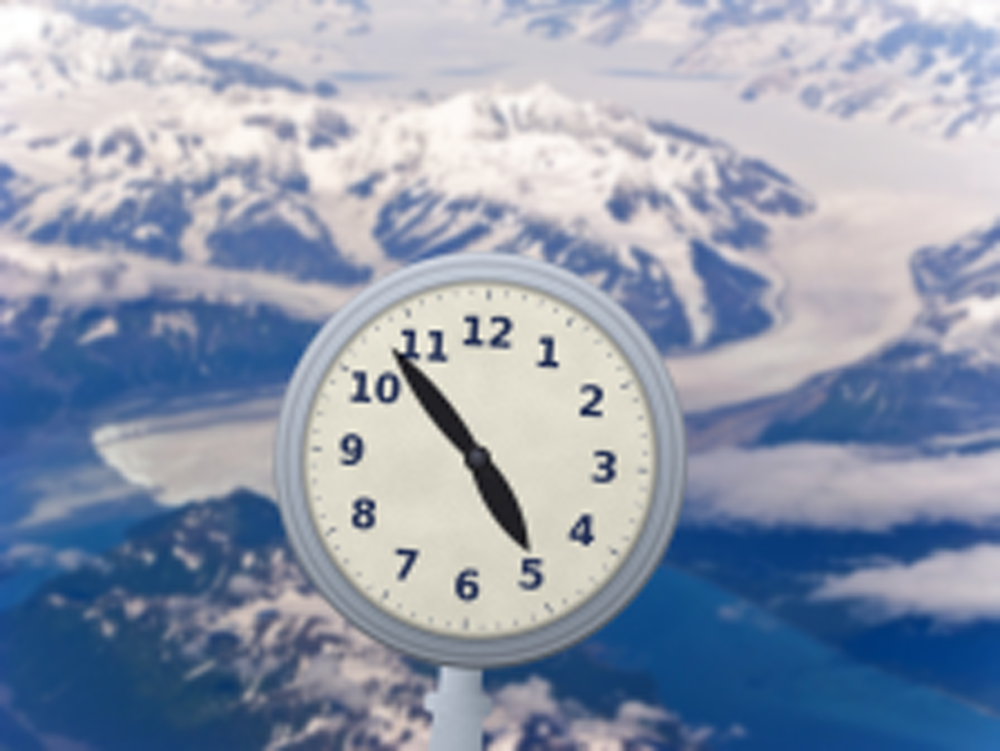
4:53
